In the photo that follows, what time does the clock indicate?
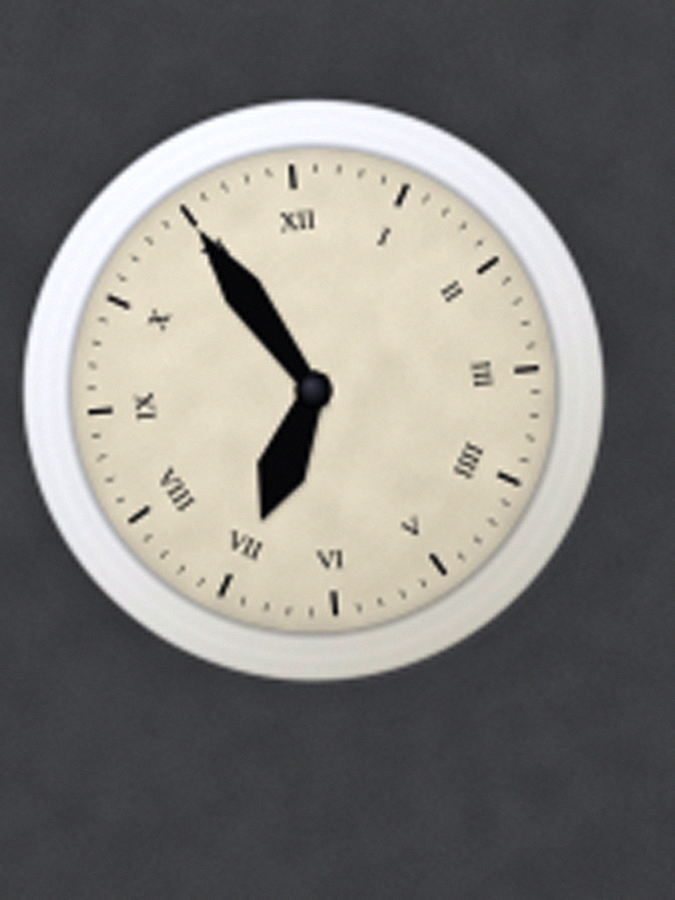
6:55
